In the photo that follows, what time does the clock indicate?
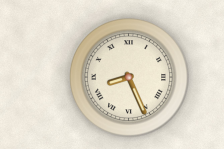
8:26
